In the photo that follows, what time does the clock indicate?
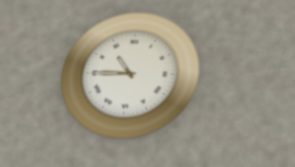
10:45
